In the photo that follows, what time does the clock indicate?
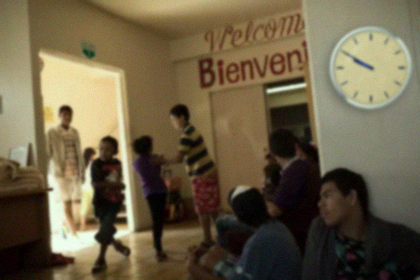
9:50
